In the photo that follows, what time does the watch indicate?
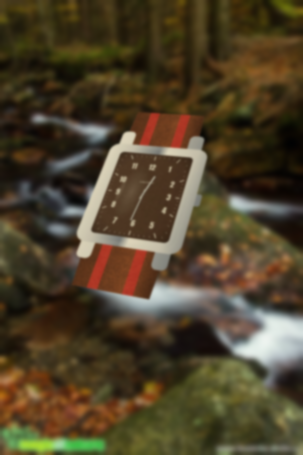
12:31
